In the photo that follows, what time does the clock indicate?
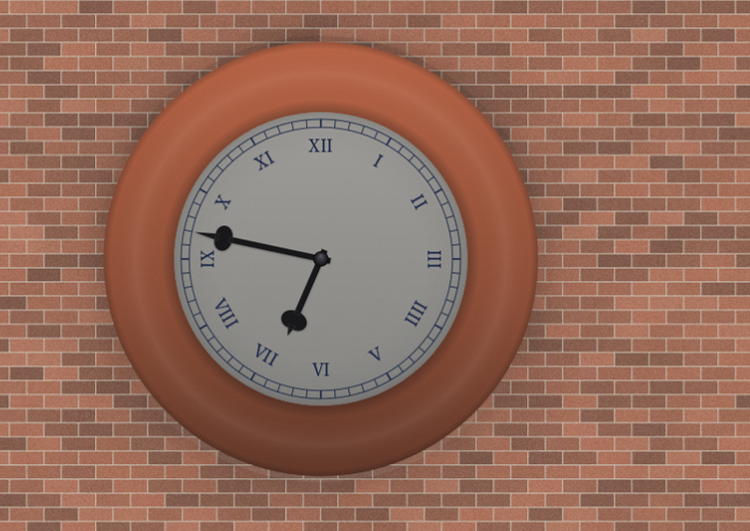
6:47
